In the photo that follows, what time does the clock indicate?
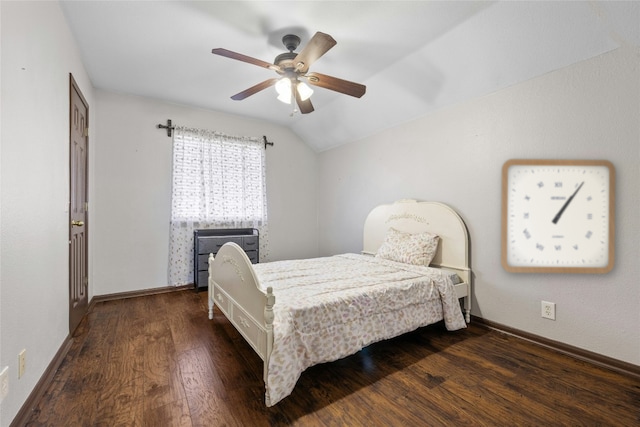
1:06
